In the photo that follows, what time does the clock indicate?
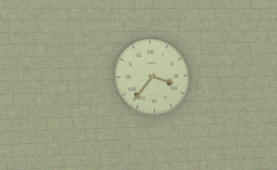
3:37
